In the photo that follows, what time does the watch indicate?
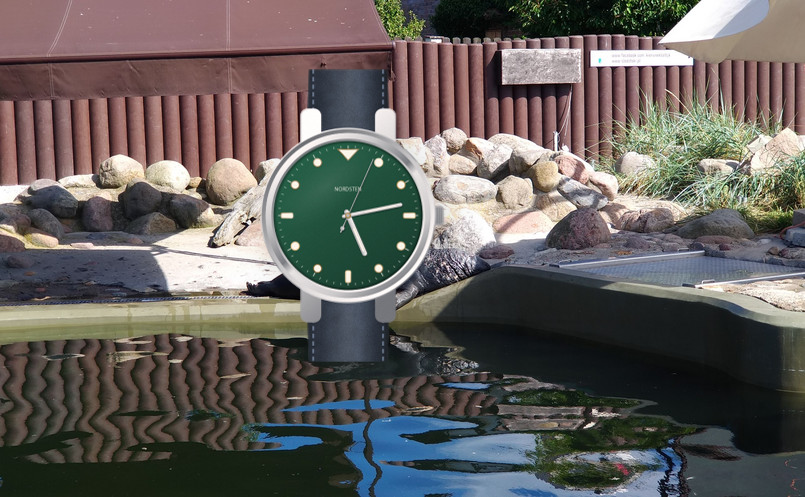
5:13:04
